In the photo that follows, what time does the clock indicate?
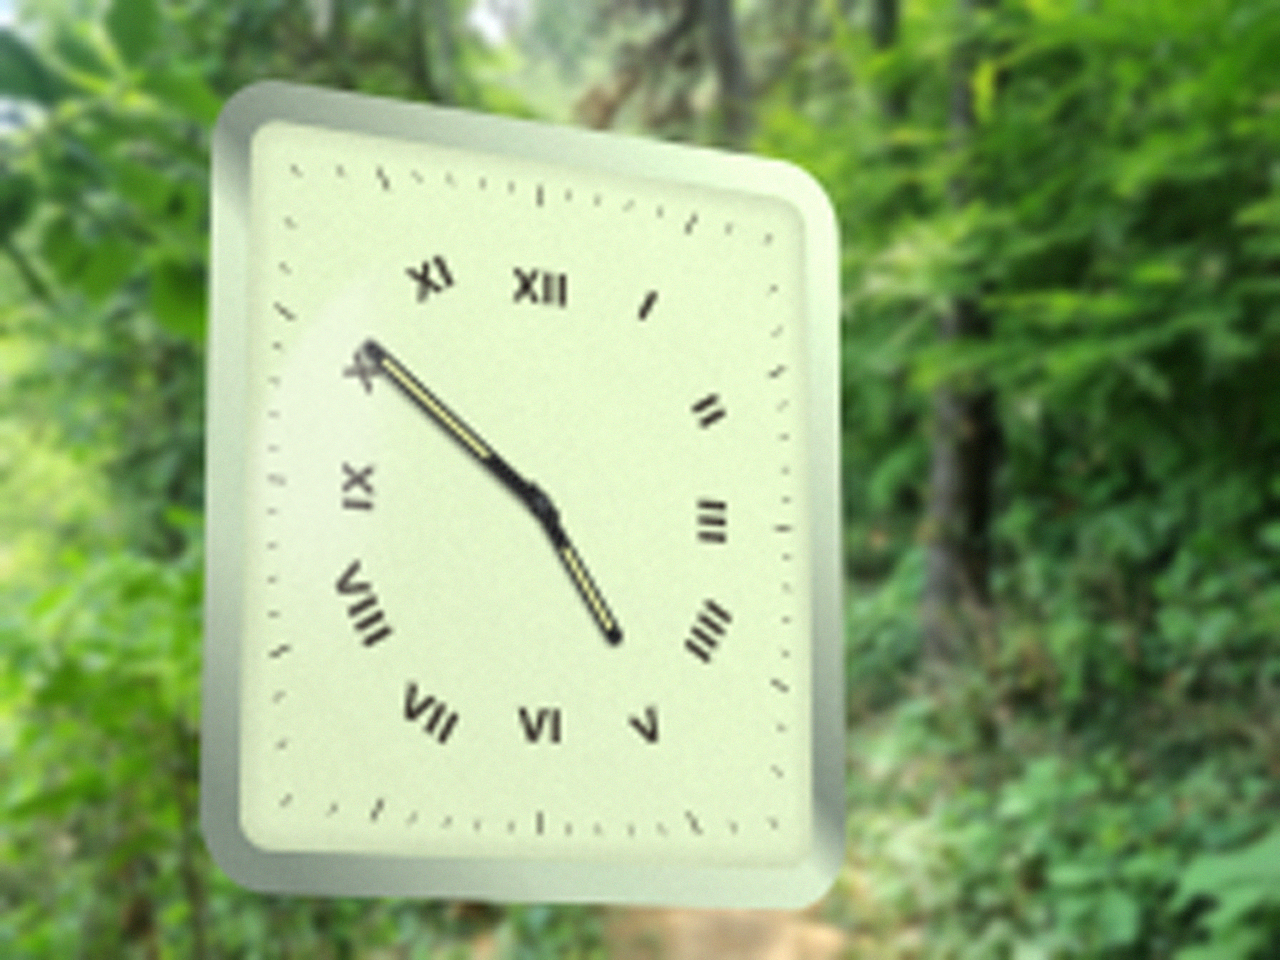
4:51
